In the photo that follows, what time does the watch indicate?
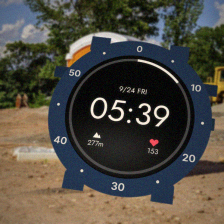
5:39
